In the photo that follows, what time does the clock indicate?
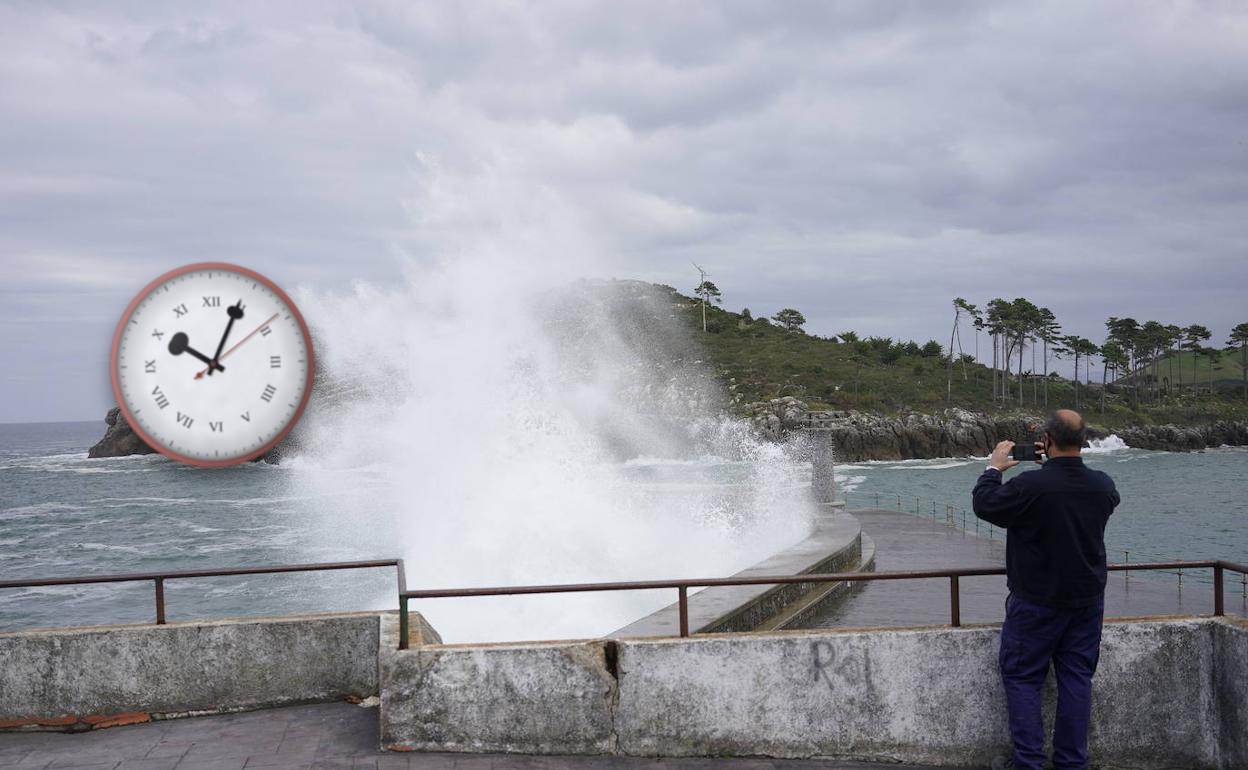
10:04:09
